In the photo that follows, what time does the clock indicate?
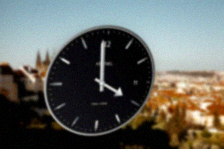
3:59
